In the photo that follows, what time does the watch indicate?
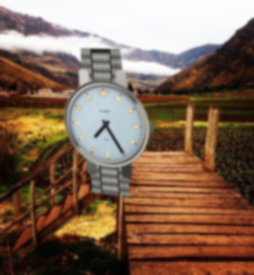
7:25
